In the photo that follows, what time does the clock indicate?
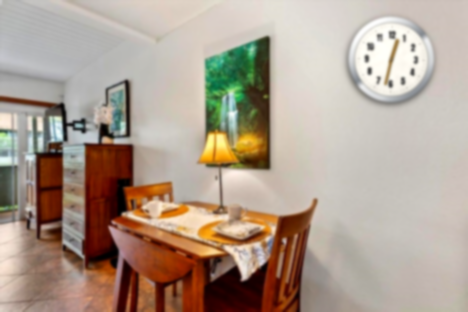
12:32
